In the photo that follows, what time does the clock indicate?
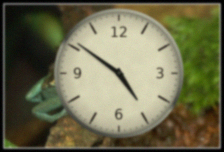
4:51
